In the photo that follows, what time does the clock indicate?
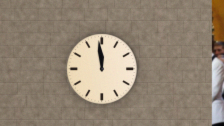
11:59
